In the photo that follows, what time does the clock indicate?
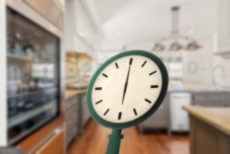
6:00
